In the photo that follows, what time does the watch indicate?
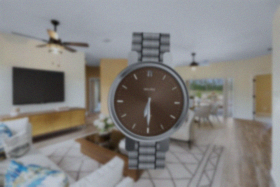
6:30
